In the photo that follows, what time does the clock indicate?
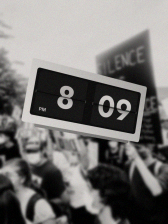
8:09
